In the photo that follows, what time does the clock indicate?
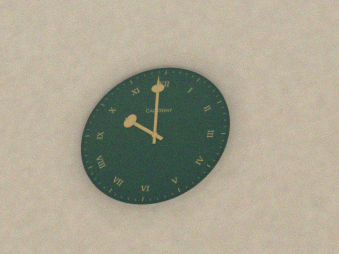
9:59
